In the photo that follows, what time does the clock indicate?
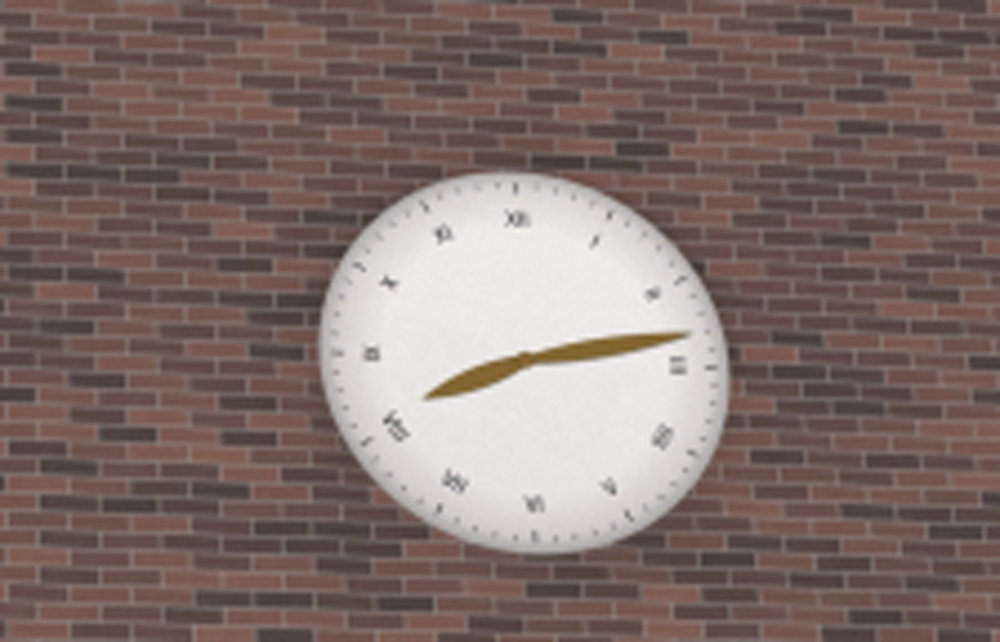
8:13
